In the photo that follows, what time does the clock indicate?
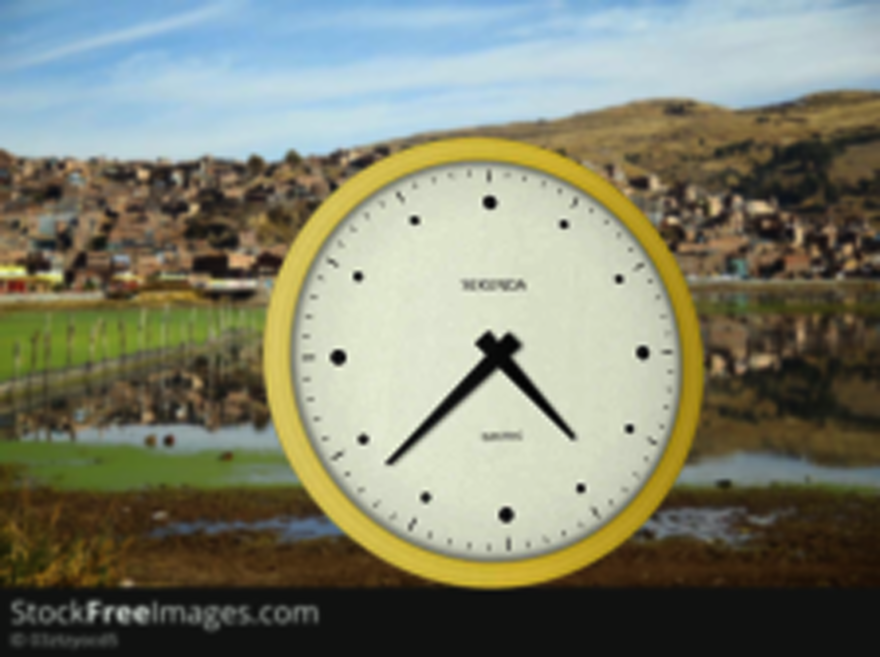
4:38
